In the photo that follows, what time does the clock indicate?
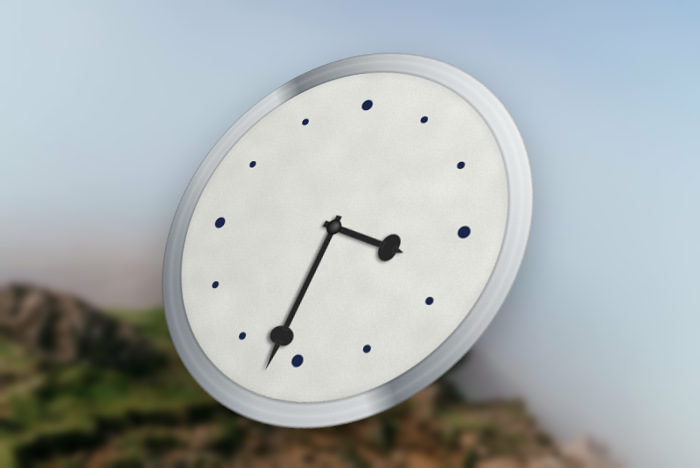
3:32
